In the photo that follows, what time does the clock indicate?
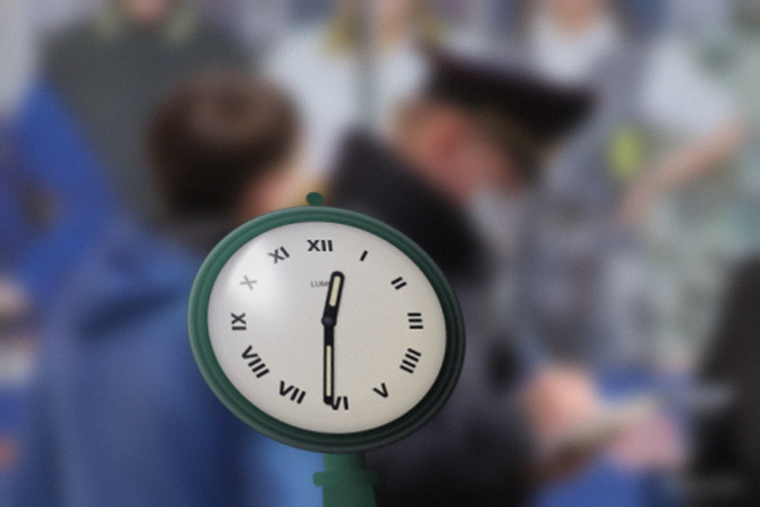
12:31
